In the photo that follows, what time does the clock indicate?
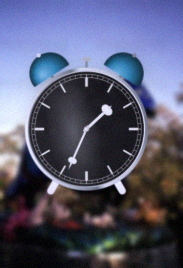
1:34
